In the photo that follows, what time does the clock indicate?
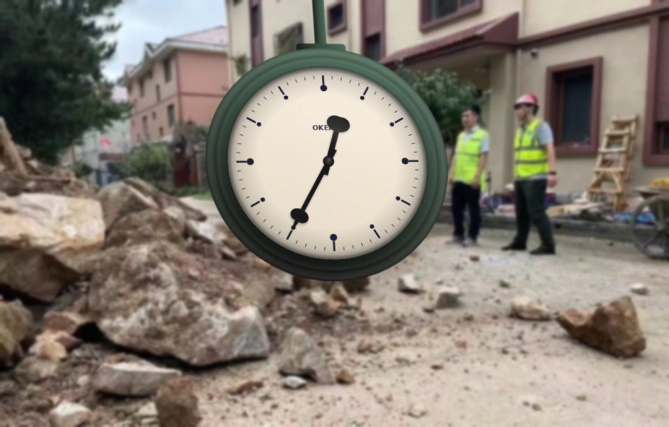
12:35
